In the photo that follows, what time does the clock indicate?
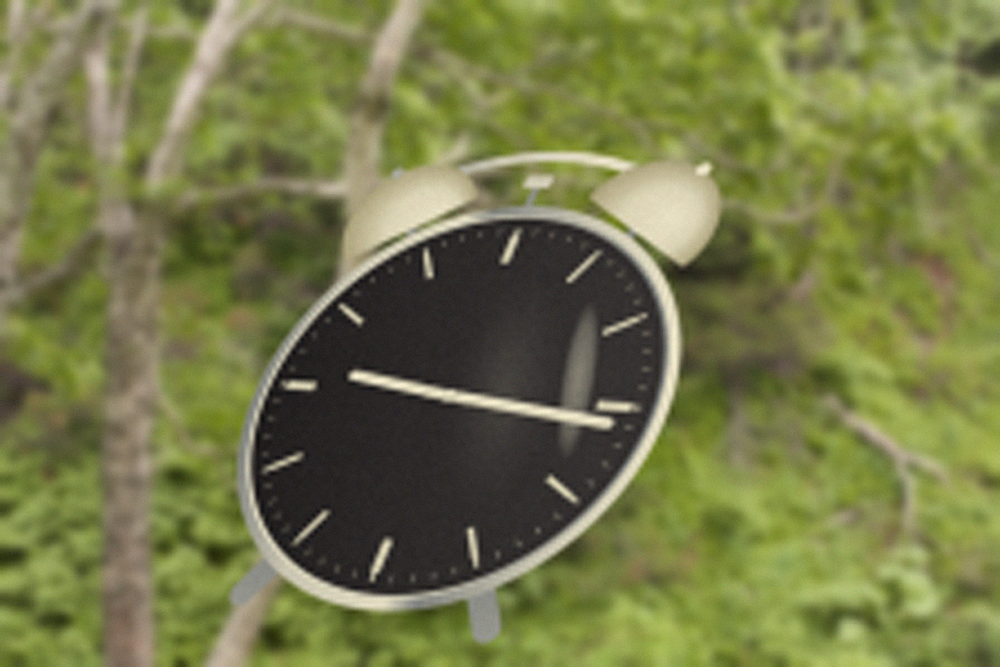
9:16
